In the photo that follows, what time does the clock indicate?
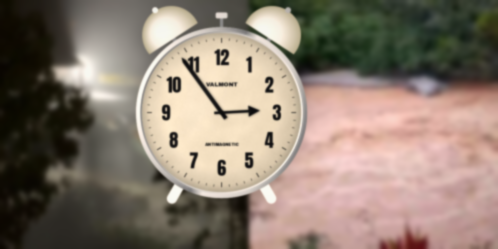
2:54
